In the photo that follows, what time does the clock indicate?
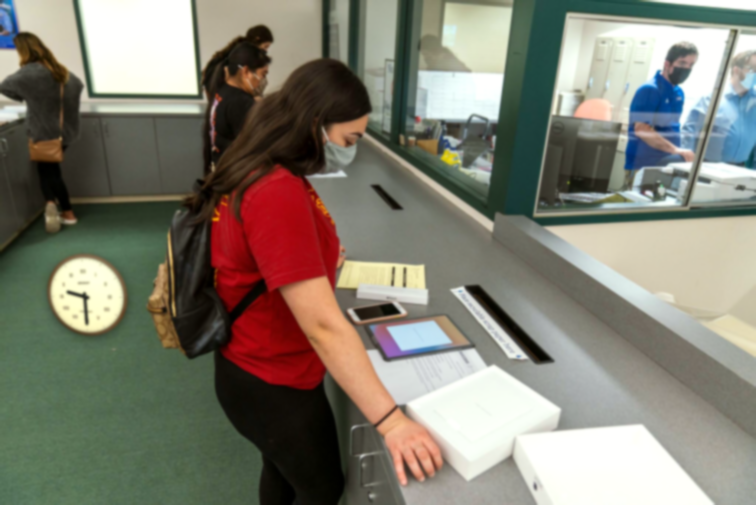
9:30
